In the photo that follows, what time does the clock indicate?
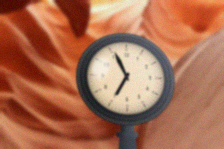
6:56
